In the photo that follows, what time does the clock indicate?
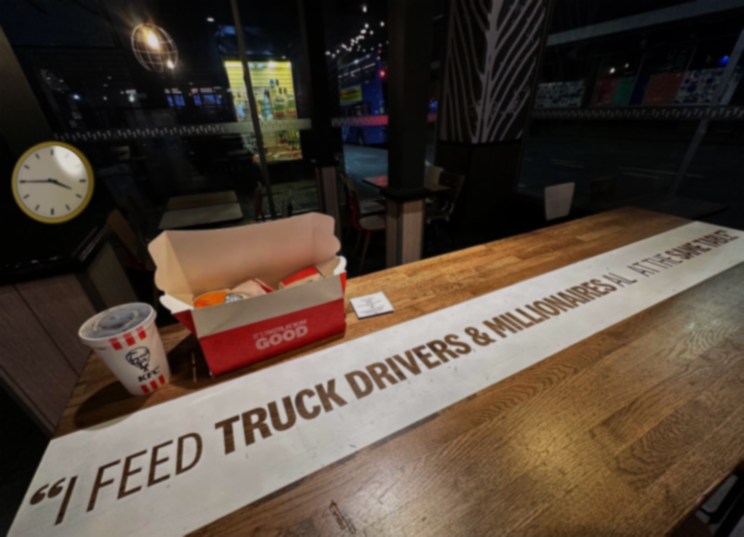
3:45
